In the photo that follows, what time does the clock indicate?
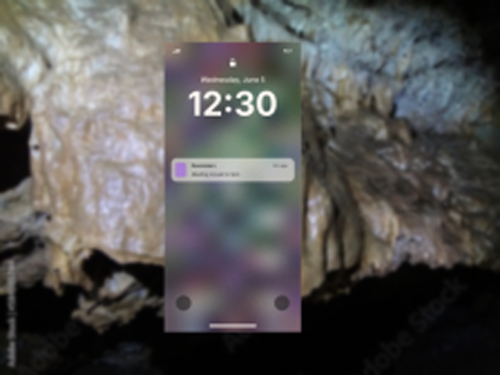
12:30
